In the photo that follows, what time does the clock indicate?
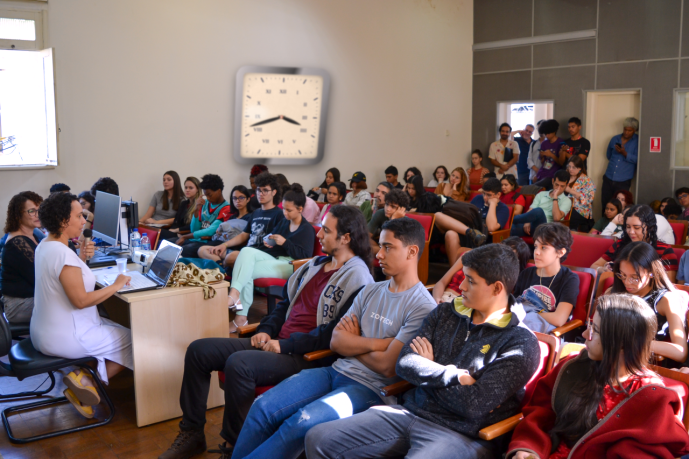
3:42
